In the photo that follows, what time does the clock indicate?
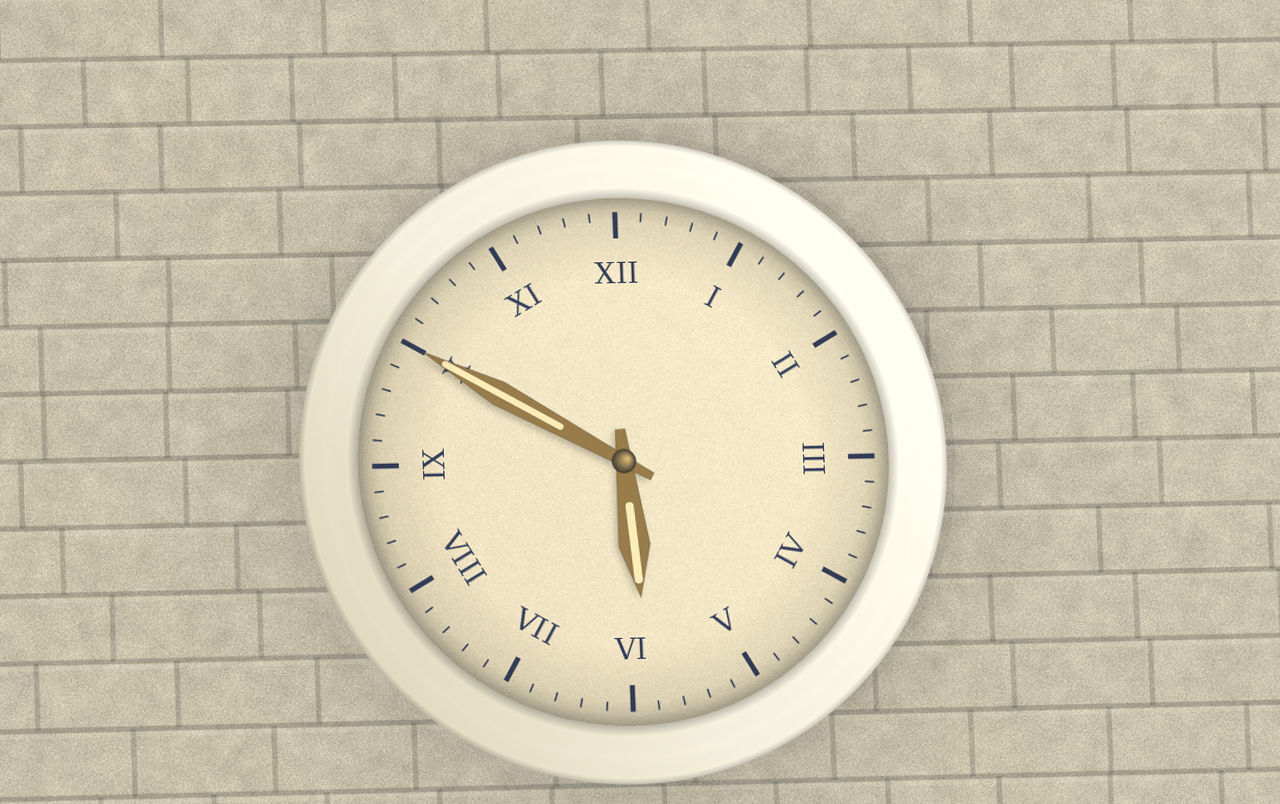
5:50
